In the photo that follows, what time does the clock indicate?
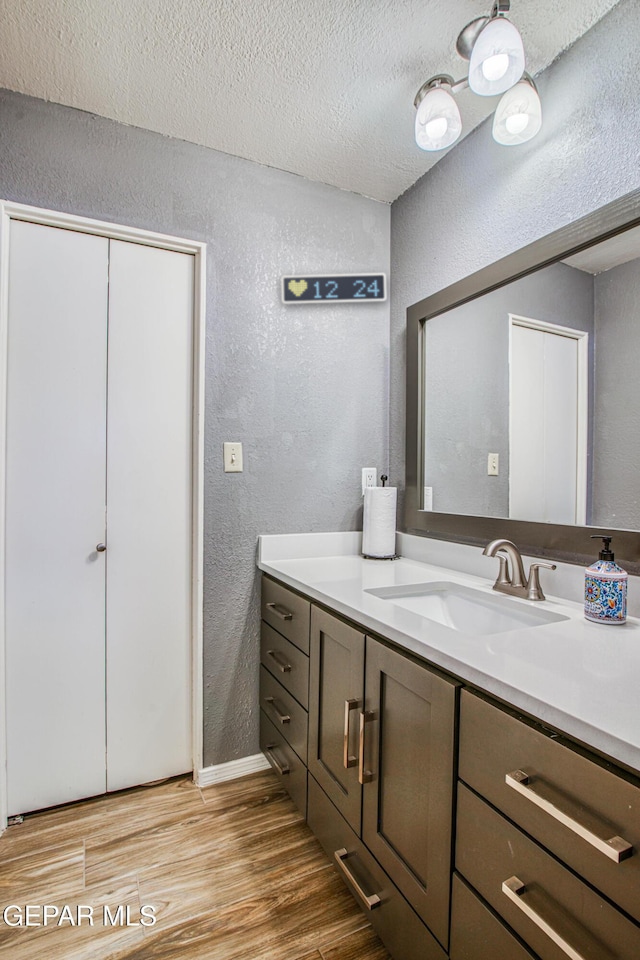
12:24
